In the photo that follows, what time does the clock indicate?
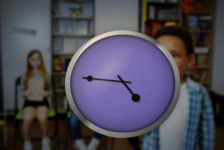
4:46
